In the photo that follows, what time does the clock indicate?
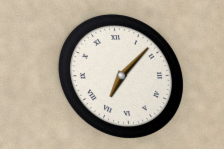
7:08
